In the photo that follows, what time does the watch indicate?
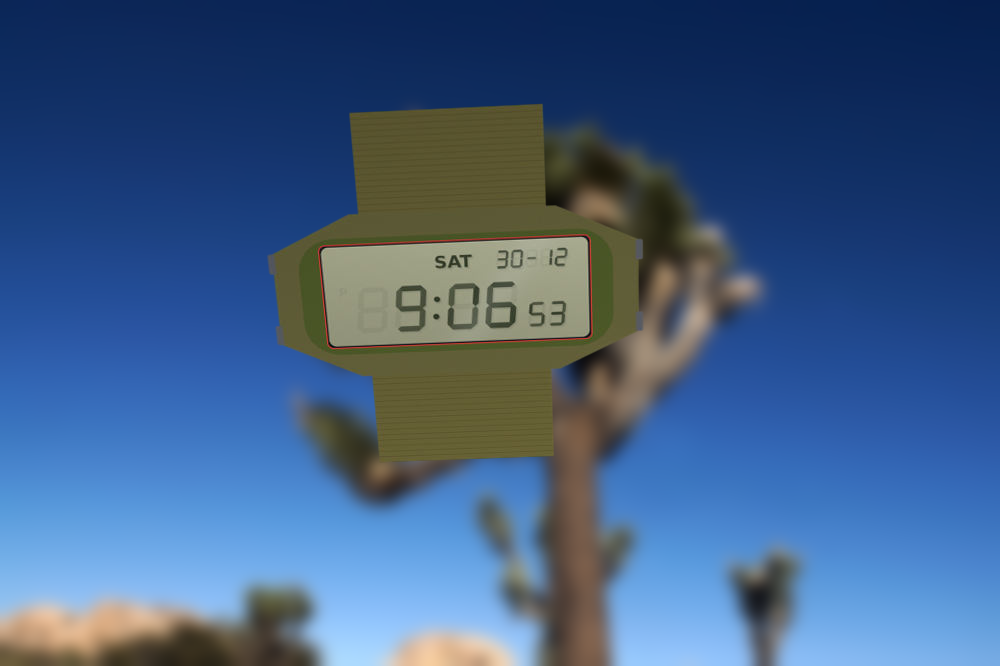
9:06:53
